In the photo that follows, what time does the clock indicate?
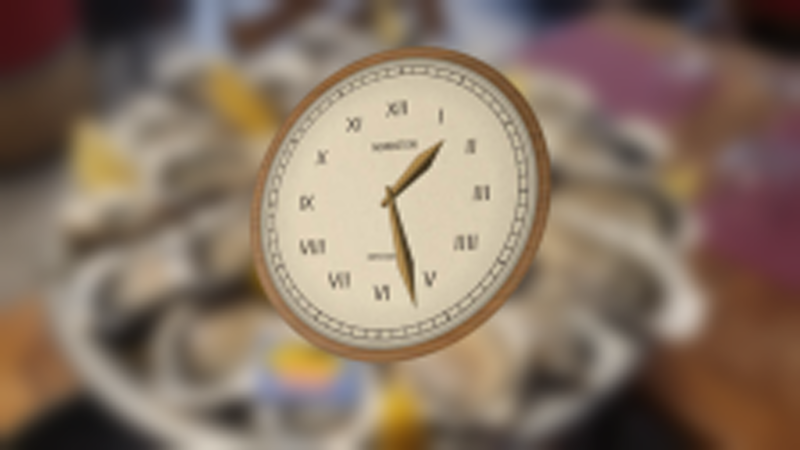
1:27
